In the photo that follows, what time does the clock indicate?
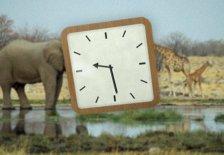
9:29
